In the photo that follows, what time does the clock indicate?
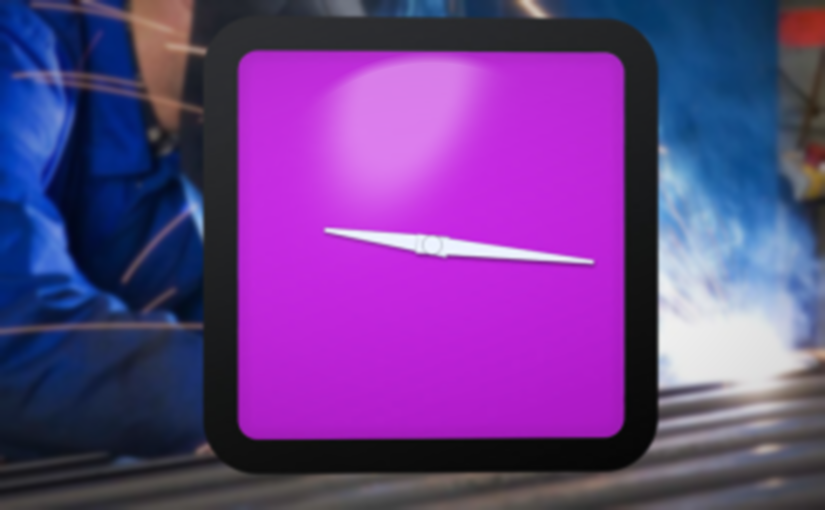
9:16
